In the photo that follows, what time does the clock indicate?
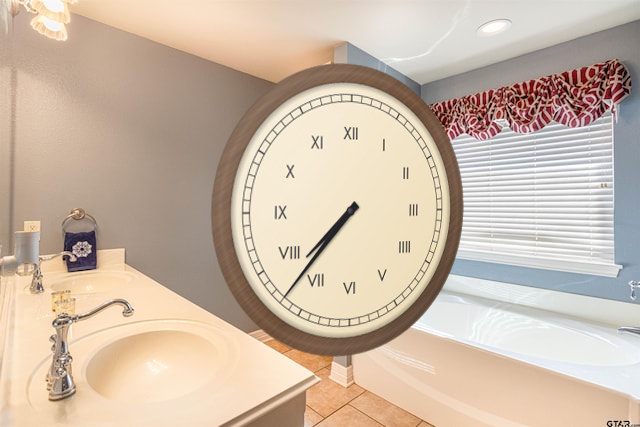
7:37
